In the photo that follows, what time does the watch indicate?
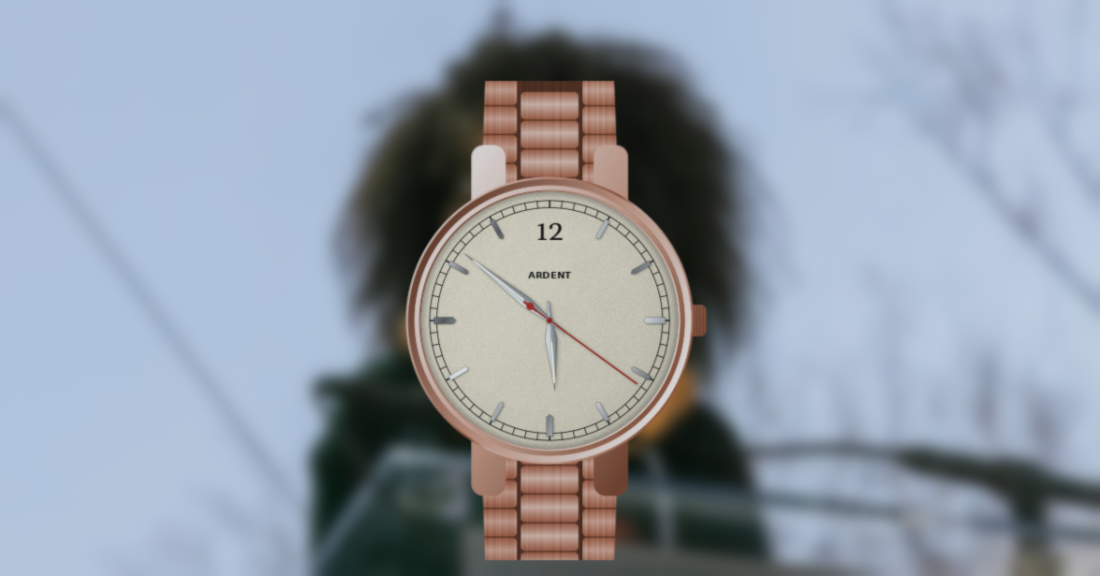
5:51:21
